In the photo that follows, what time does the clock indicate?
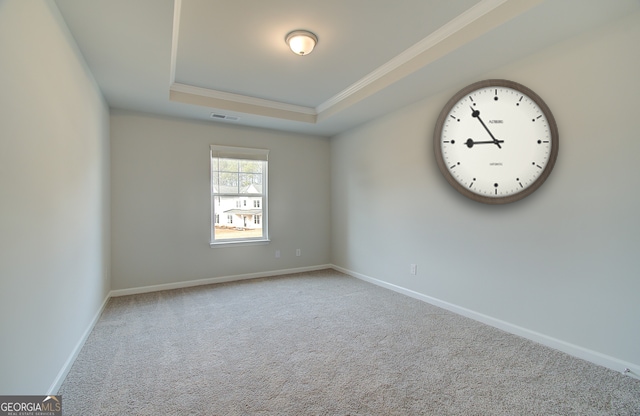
8:54
